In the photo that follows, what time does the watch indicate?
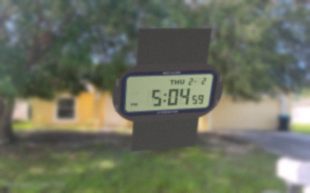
5:04
